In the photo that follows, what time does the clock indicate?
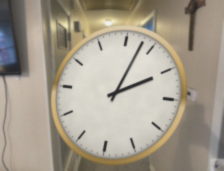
2:03
